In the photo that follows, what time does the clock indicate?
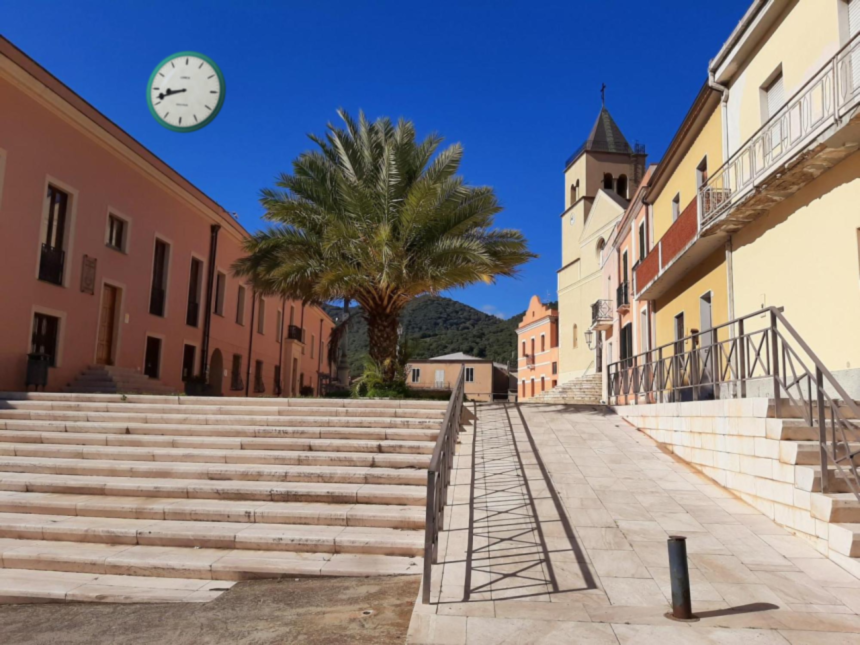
8:42
